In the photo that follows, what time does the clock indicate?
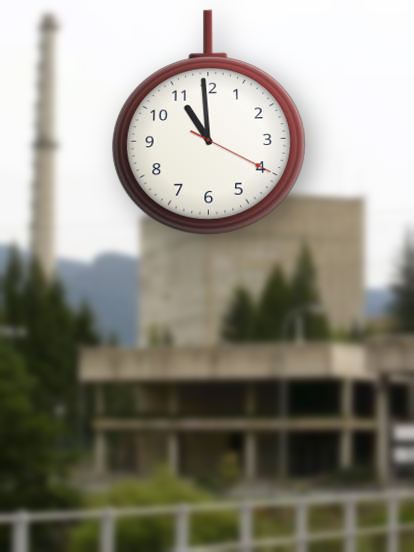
10:59:20
